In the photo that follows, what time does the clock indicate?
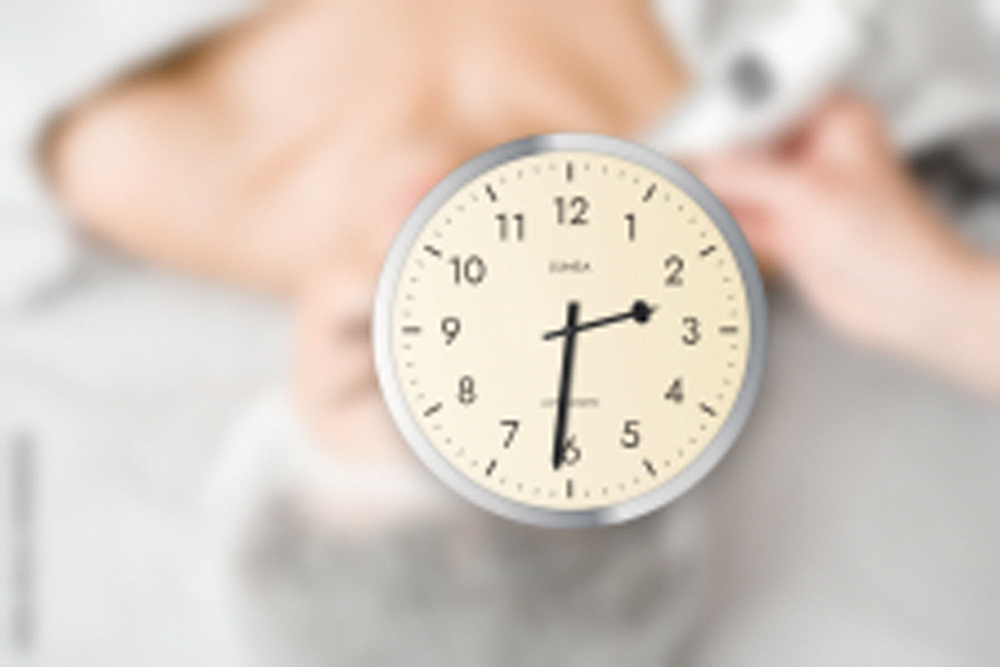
2:31
